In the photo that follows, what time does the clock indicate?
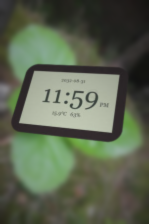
11:59
